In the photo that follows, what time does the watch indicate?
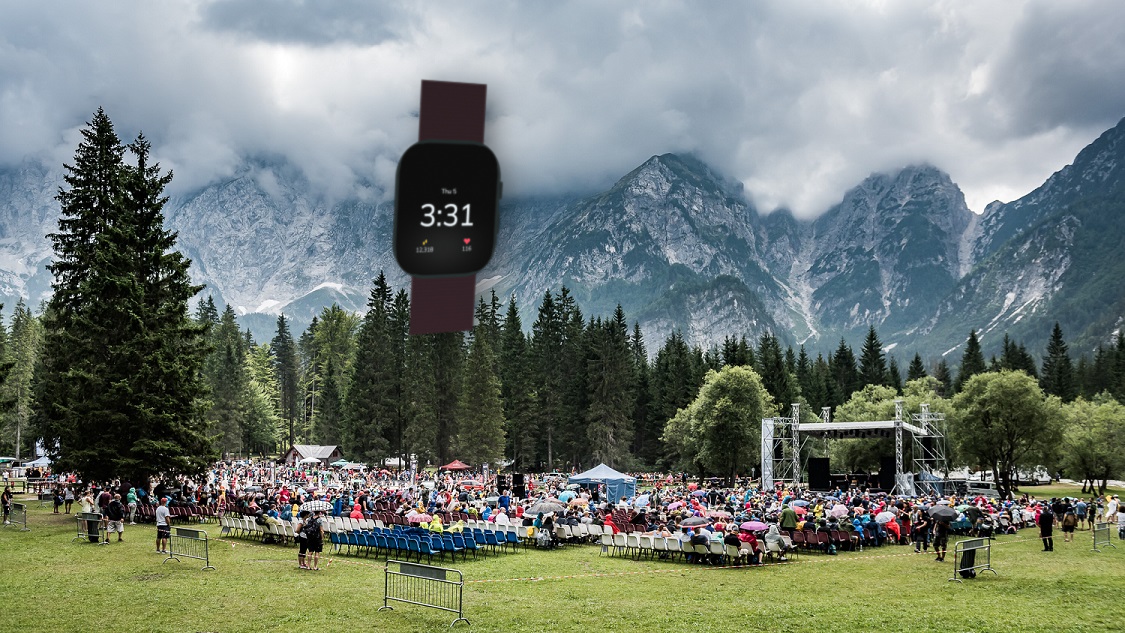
3:31
